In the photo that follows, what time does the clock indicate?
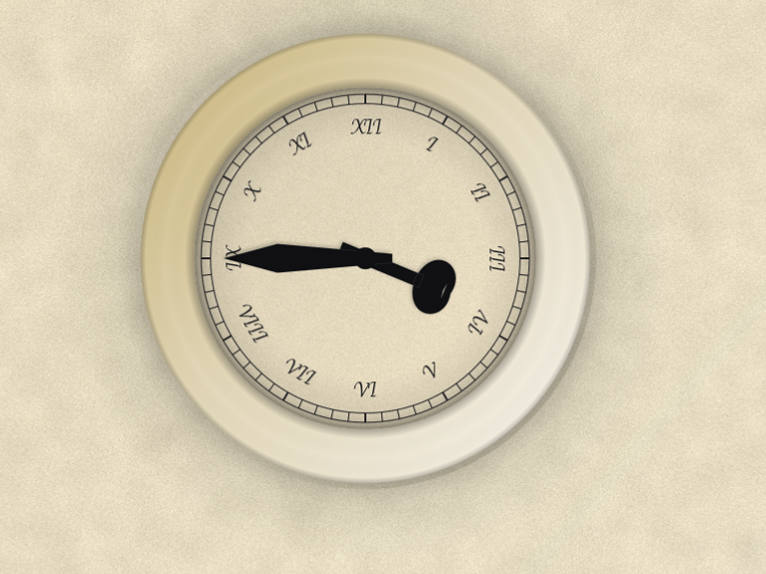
3:45
